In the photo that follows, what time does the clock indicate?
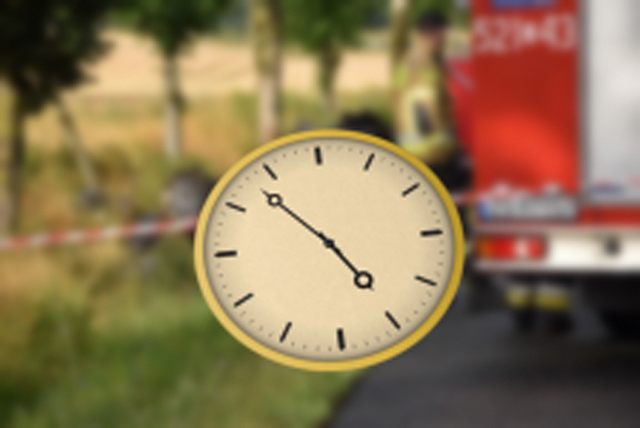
4:53
